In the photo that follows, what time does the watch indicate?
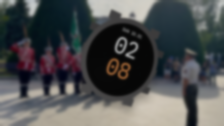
2:08
